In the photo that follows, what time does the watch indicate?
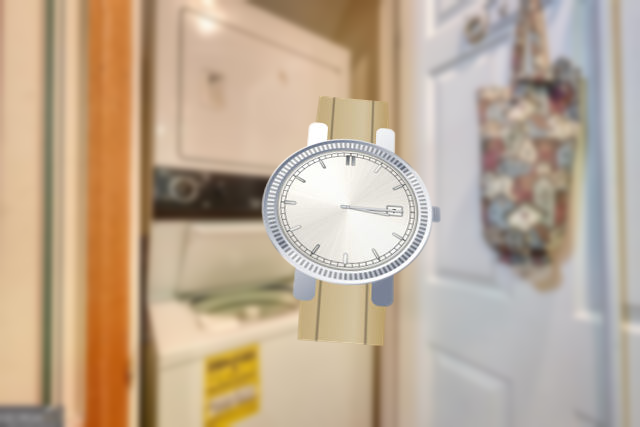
3:15
